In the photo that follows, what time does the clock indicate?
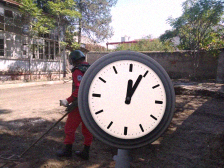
12:04
